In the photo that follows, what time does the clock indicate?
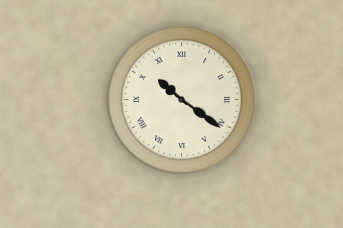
10:21
